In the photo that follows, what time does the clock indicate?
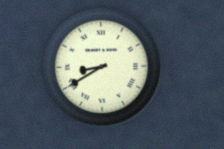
8:40
